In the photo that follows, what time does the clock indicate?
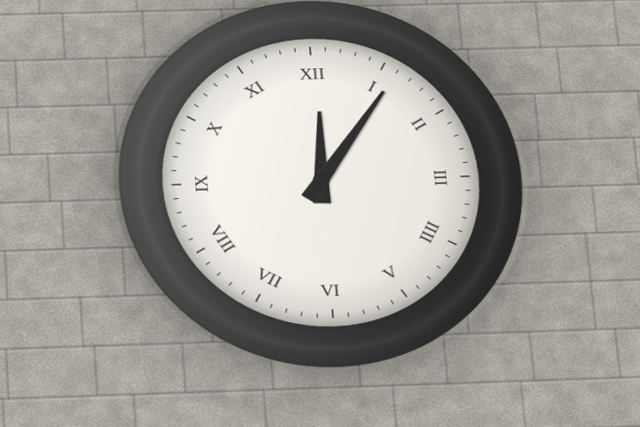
12:06
